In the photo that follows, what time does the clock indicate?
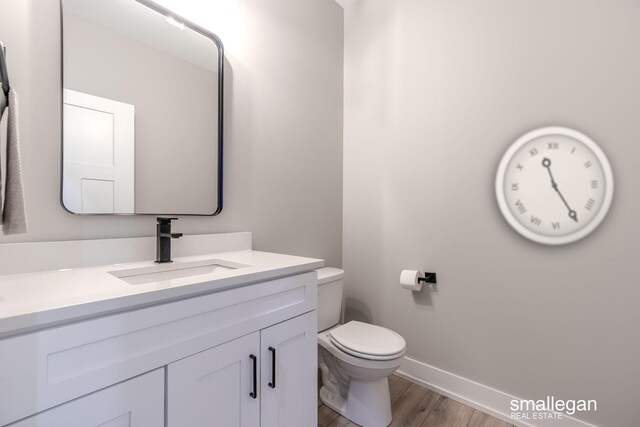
11:25
